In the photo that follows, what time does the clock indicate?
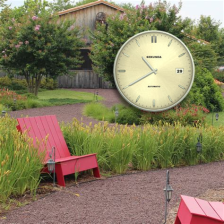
10:40
